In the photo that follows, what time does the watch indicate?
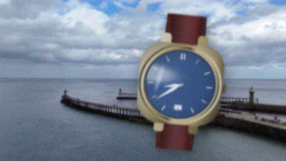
8:39
